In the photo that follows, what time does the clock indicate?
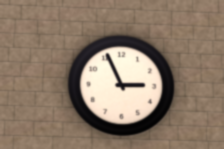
2:56
